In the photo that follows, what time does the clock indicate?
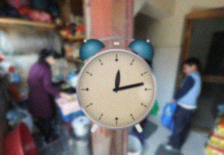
12:13
